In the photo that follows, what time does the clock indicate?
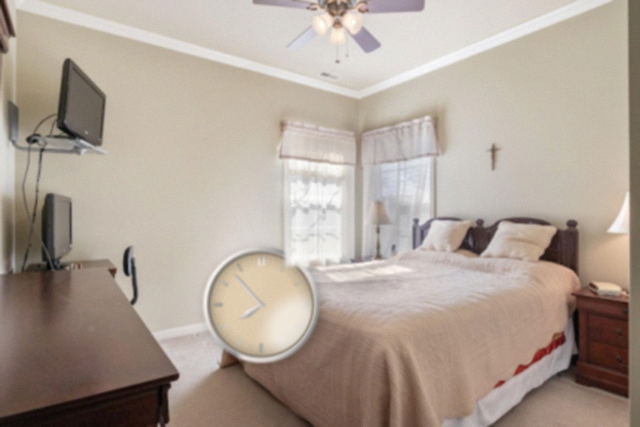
7:53
